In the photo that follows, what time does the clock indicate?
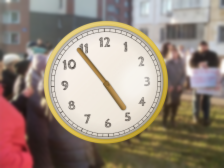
4:54
